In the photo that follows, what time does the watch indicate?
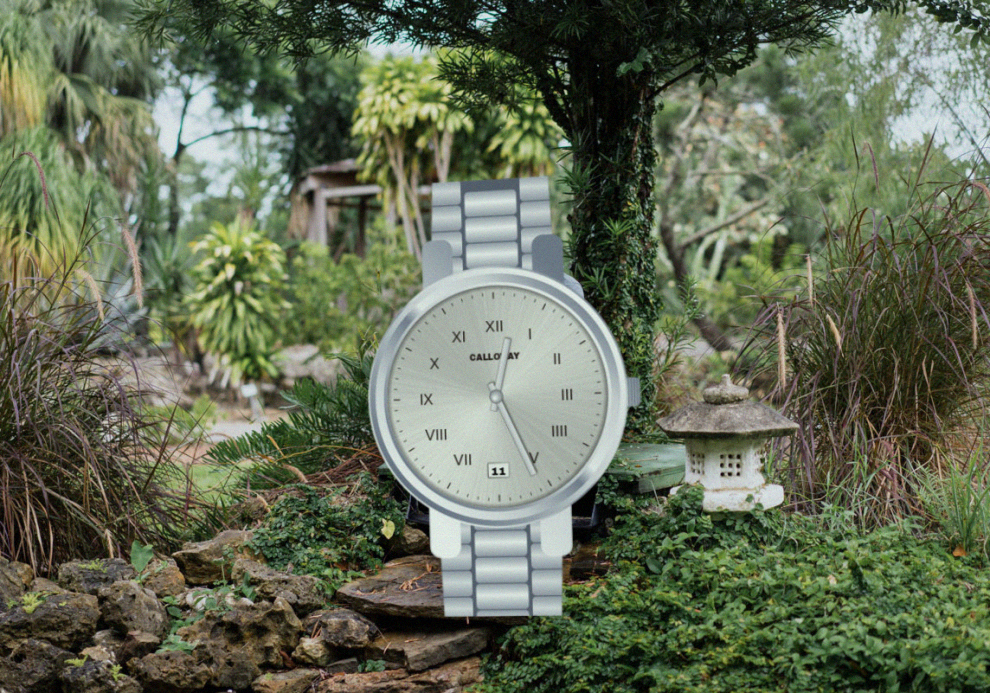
12:26
